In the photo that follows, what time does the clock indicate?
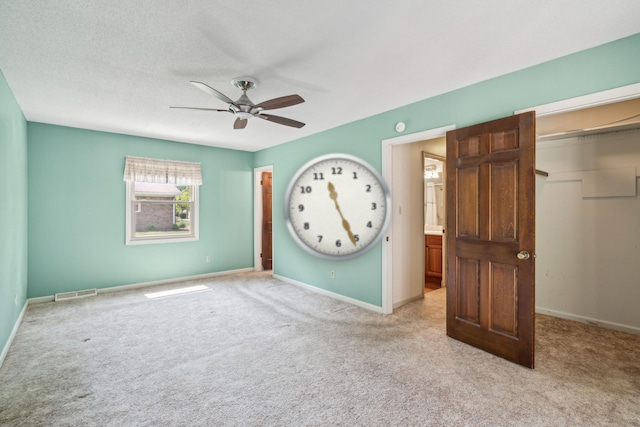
11:26
